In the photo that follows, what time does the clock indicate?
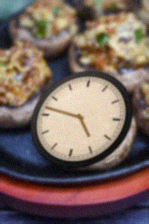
4:47
